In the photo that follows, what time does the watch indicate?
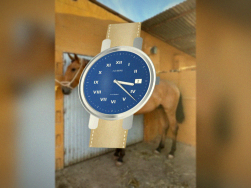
3:22
